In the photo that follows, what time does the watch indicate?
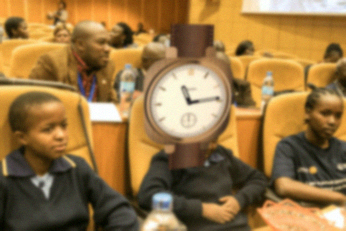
11:14
